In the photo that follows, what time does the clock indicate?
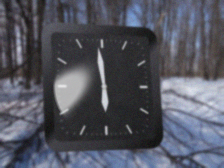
5:59
